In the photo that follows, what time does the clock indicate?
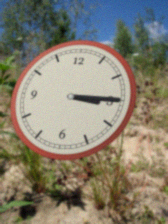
3:15
